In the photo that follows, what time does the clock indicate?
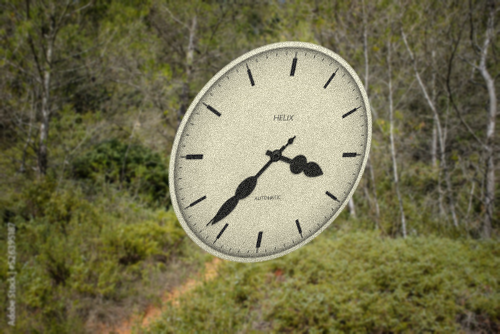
3:36:37
